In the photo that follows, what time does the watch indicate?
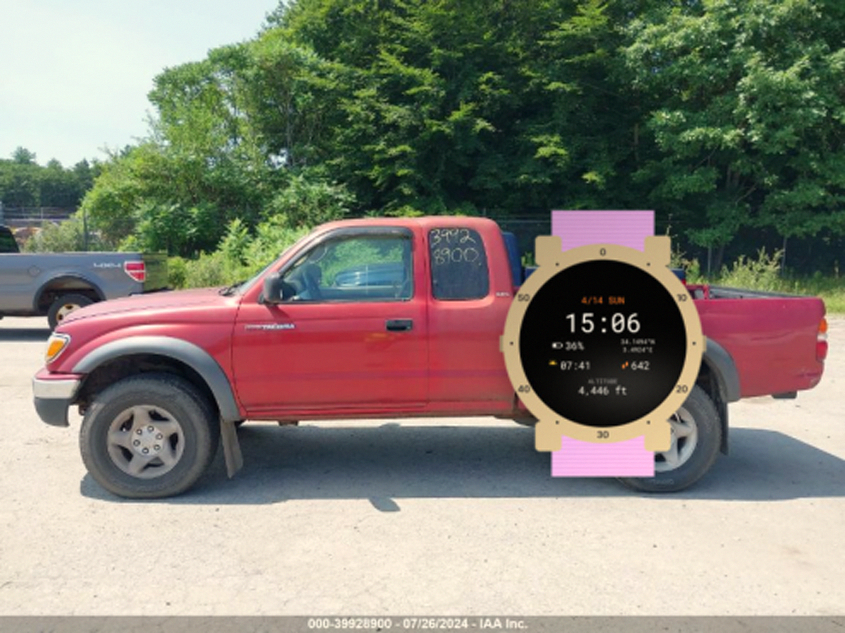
15:06
